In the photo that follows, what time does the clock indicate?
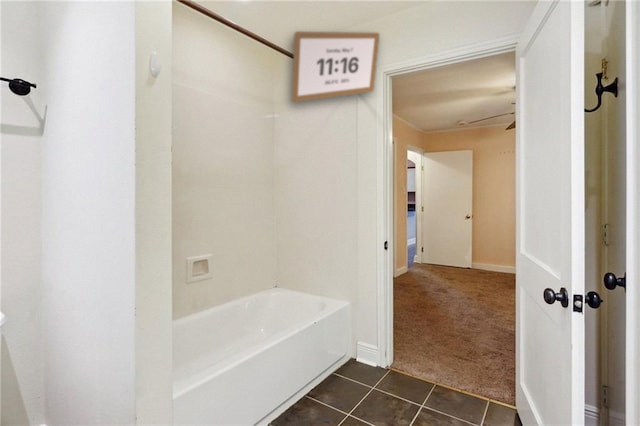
11:16
